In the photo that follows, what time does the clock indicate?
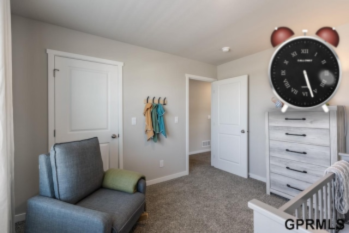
5:27
